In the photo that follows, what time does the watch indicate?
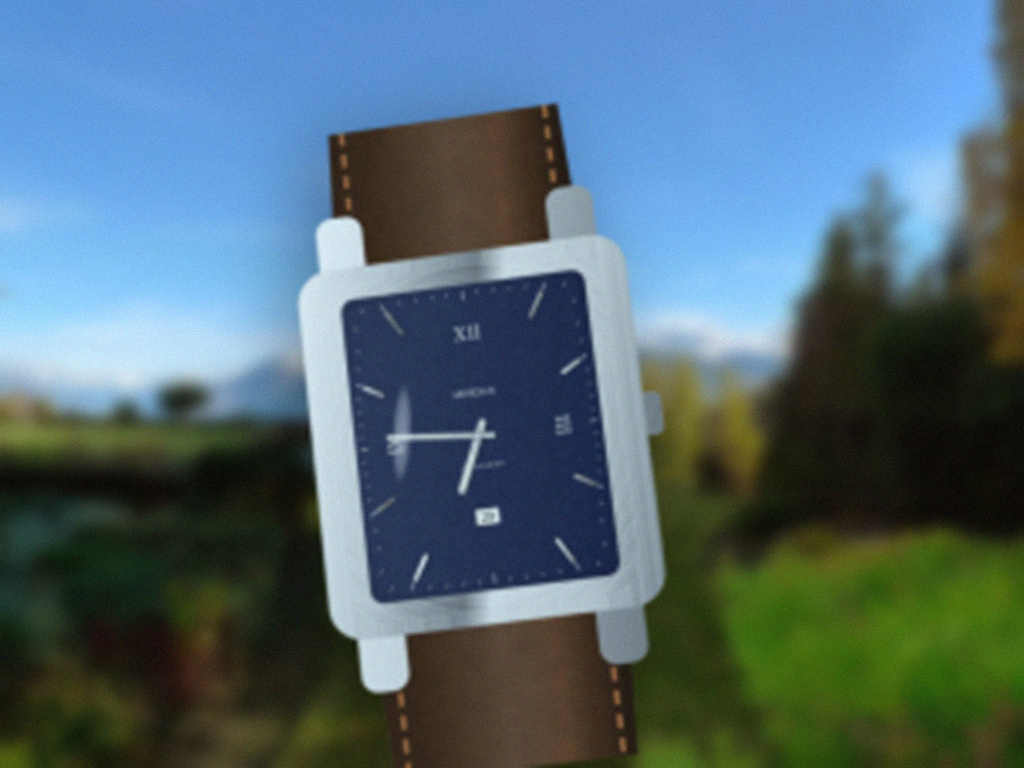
6:46
